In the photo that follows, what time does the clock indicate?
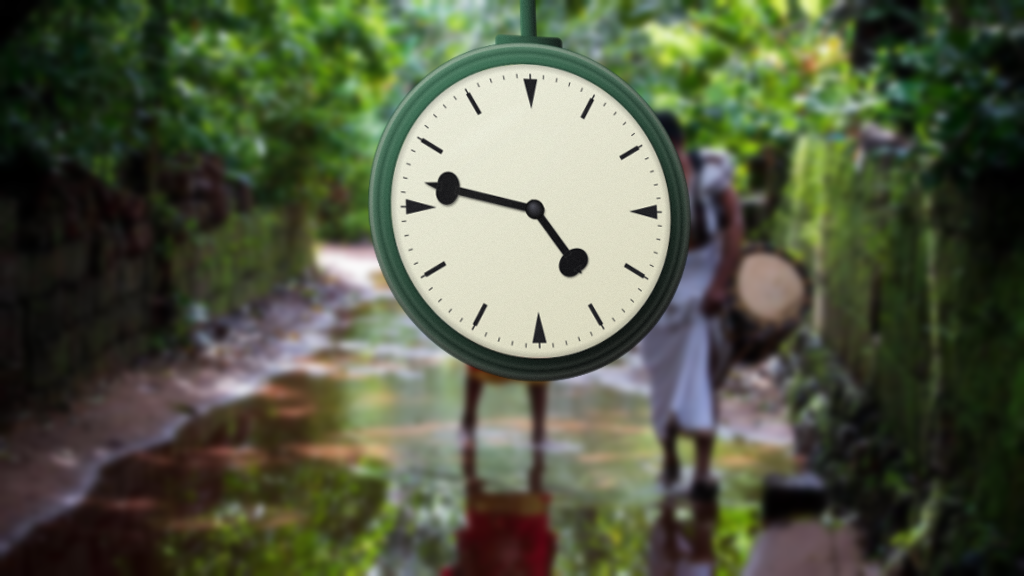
4:47
